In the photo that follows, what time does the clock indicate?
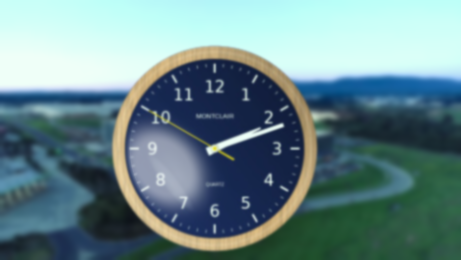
2:11:50
